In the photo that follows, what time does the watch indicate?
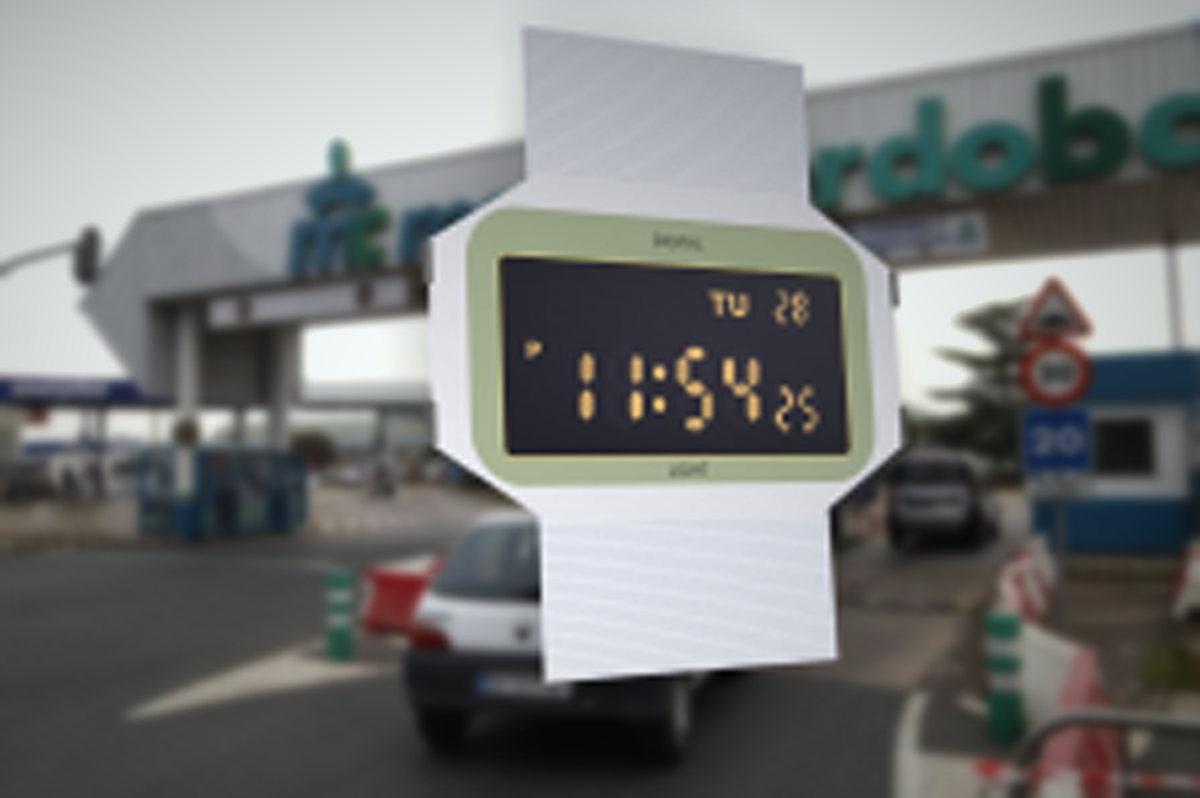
11:54:25
